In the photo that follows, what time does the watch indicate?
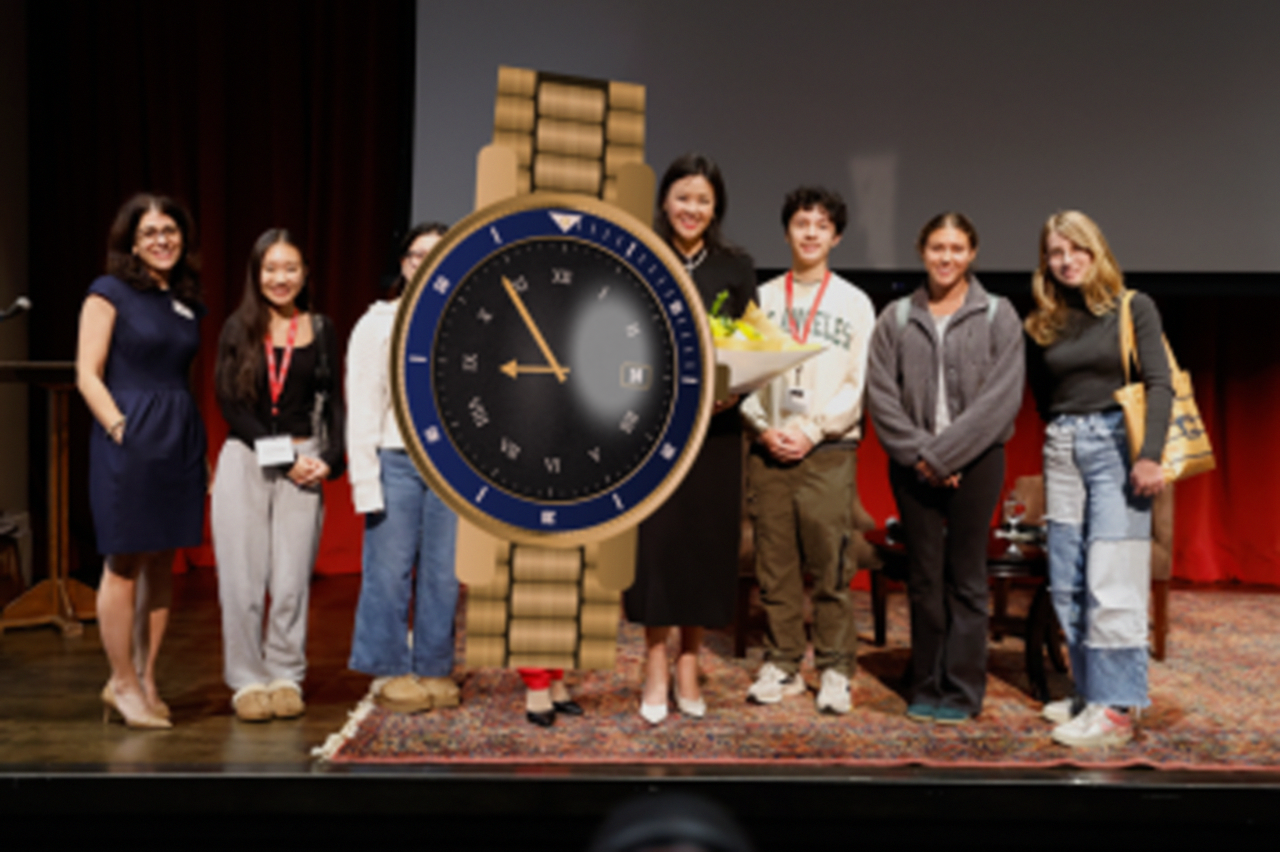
8:54
